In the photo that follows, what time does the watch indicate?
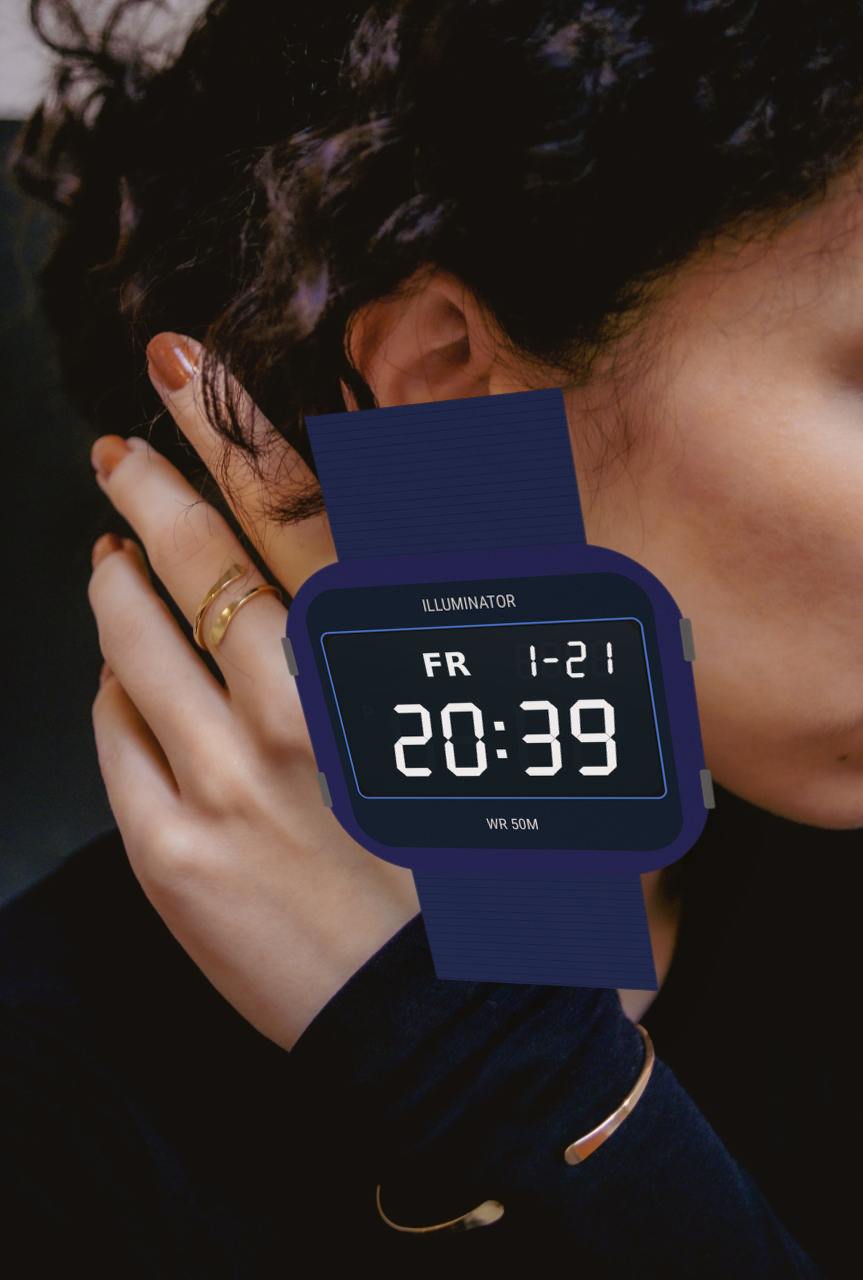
20:39
